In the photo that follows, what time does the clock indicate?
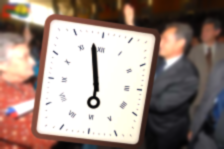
5:58
